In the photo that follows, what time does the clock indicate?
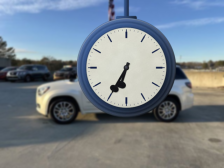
6:35
